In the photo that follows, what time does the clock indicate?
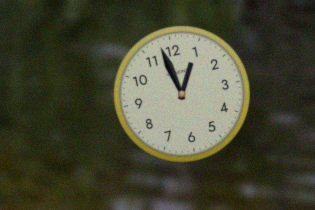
12:58
